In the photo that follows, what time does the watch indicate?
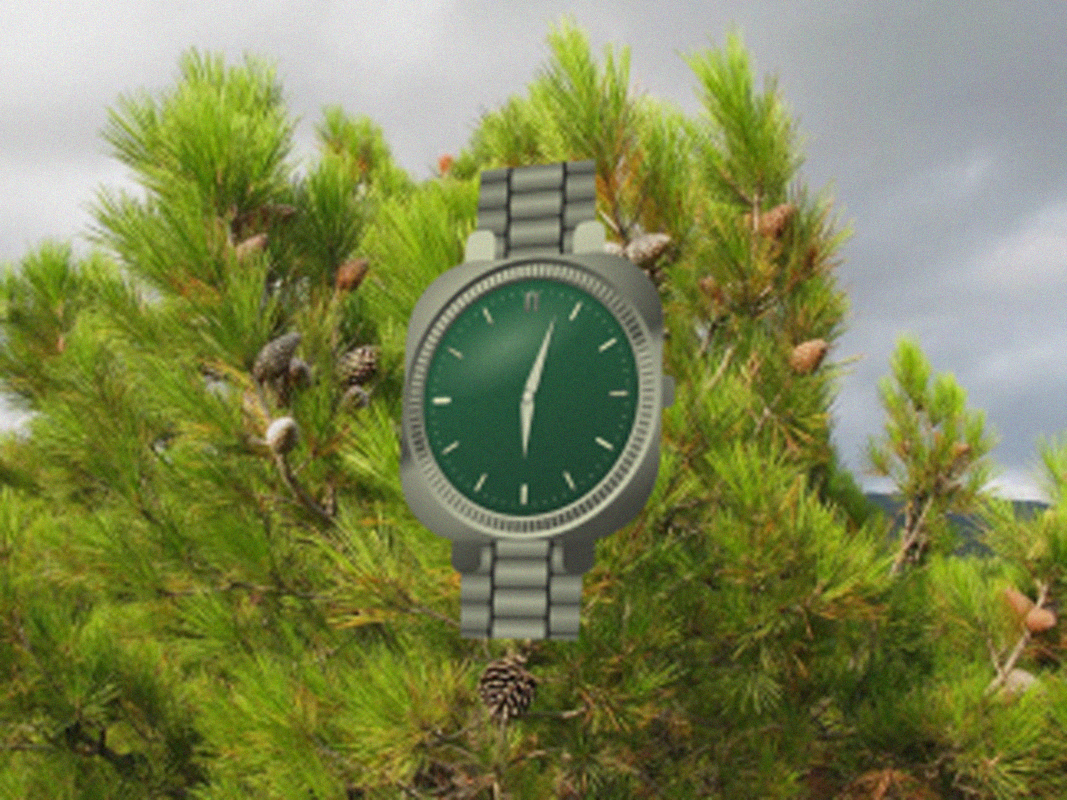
6:03
